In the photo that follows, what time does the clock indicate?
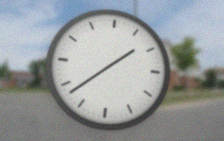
1:38
